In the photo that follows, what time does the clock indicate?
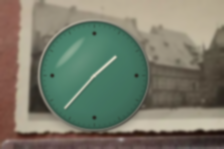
1:37
